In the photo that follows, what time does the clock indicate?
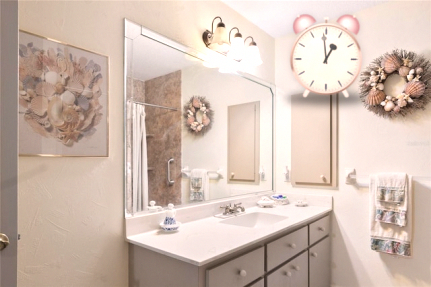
12:59
